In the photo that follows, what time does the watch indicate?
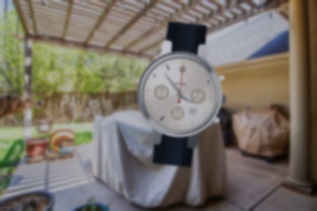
3:53
